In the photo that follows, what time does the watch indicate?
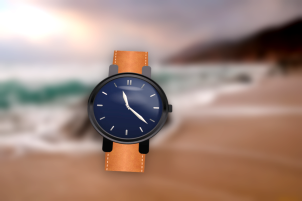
11:22
